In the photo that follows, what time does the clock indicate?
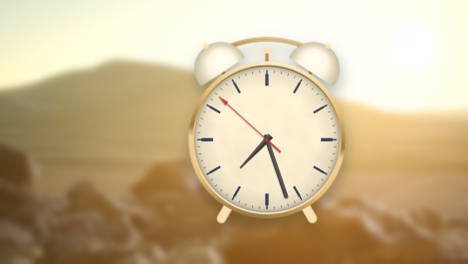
7:26:52
